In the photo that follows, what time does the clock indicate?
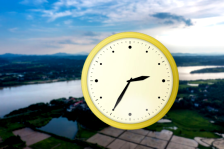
2:35
